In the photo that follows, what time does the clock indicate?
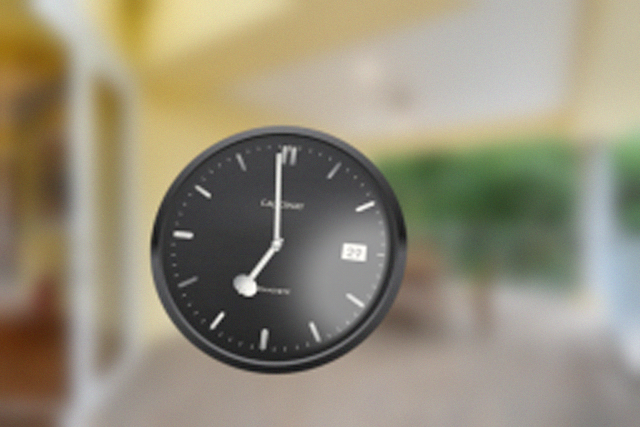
6:59
